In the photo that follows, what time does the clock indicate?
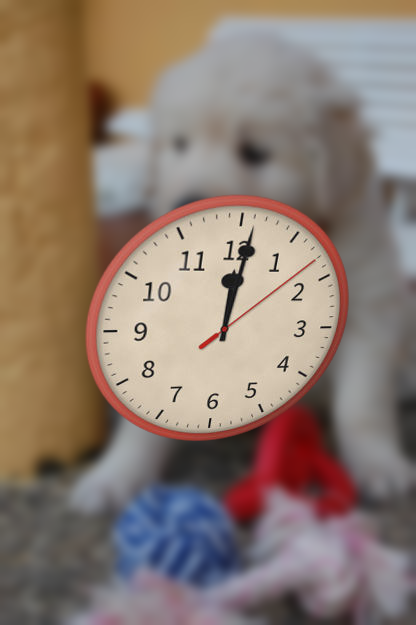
12:01:08
